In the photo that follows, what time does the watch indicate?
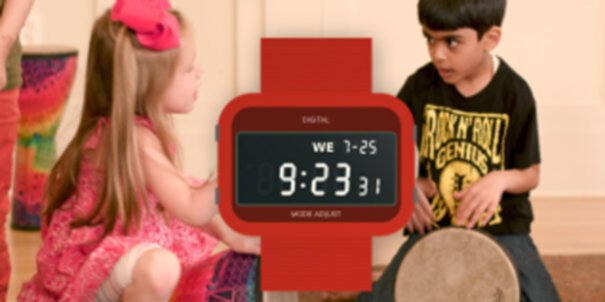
9:23:31
